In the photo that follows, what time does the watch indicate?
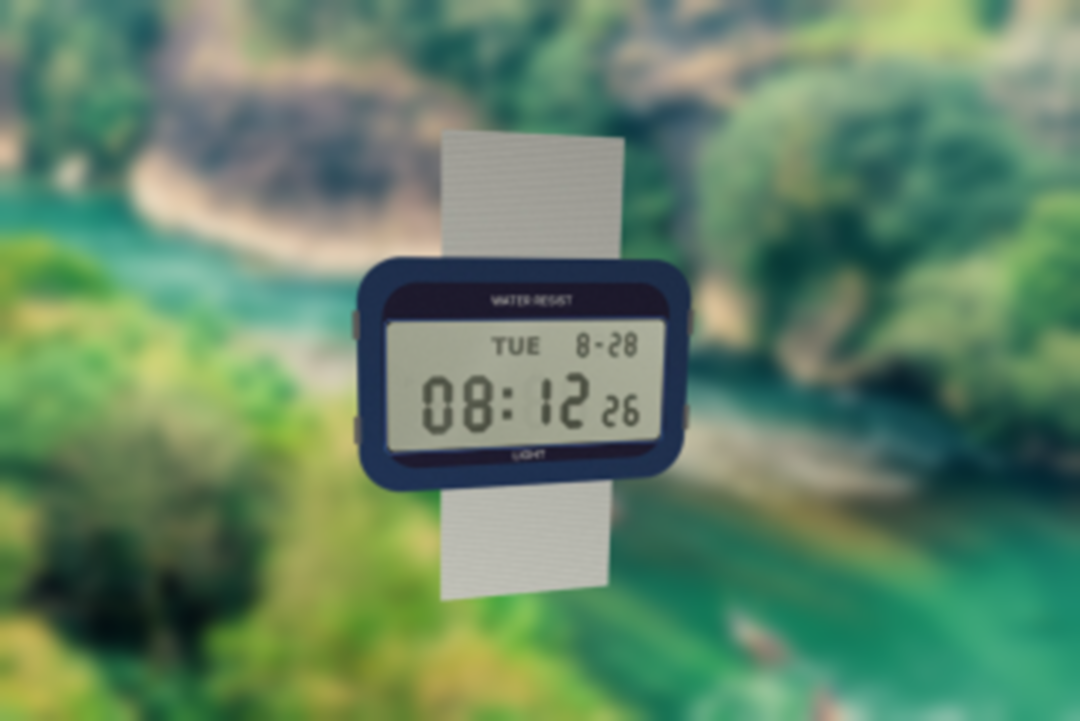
8:12:26
